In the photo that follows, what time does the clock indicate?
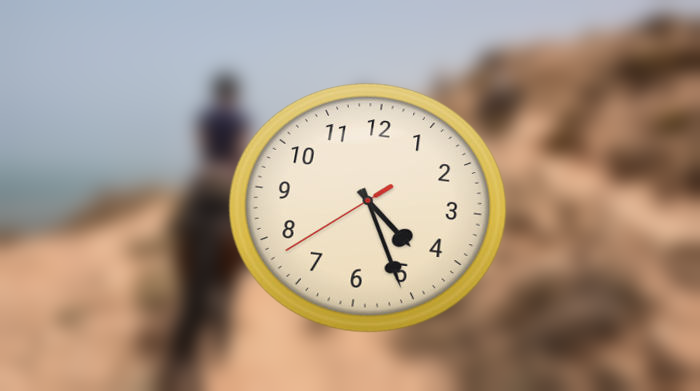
4:25:38
